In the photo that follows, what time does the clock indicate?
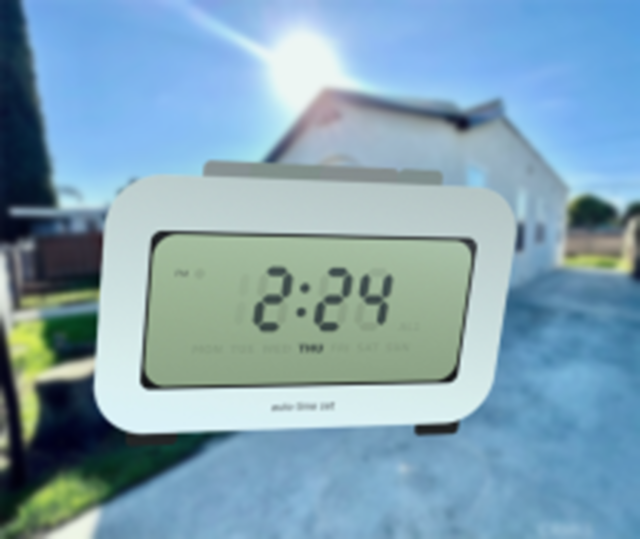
2:24
